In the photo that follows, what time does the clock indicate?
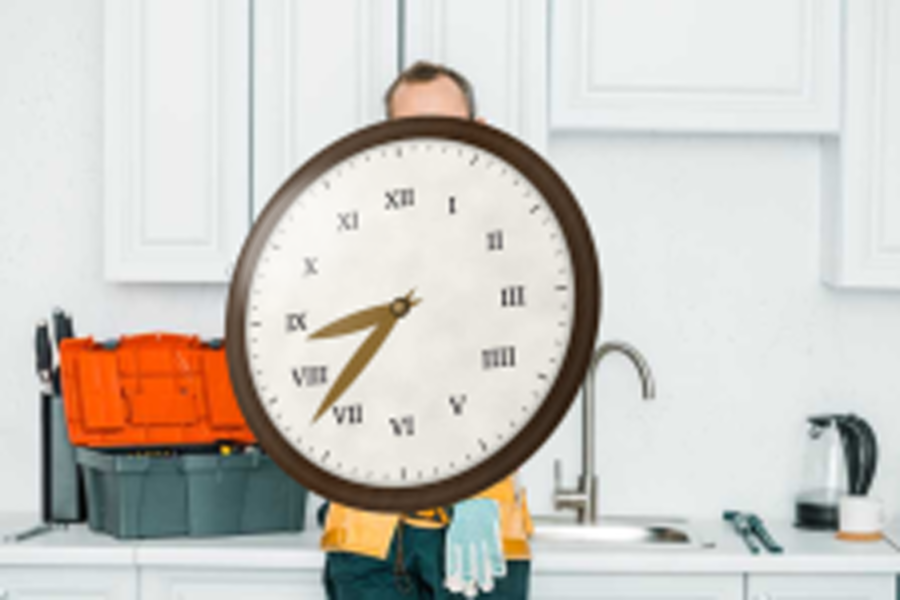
8:37
